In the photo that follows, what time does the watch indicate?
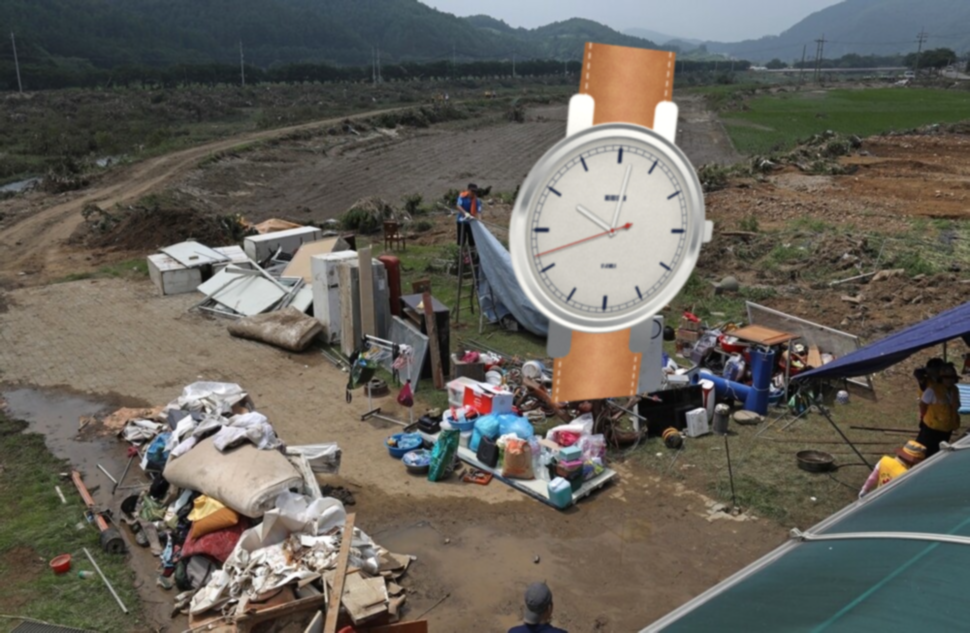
10:01:42
